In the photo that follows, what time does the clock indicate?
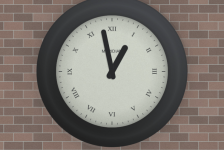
12:58
